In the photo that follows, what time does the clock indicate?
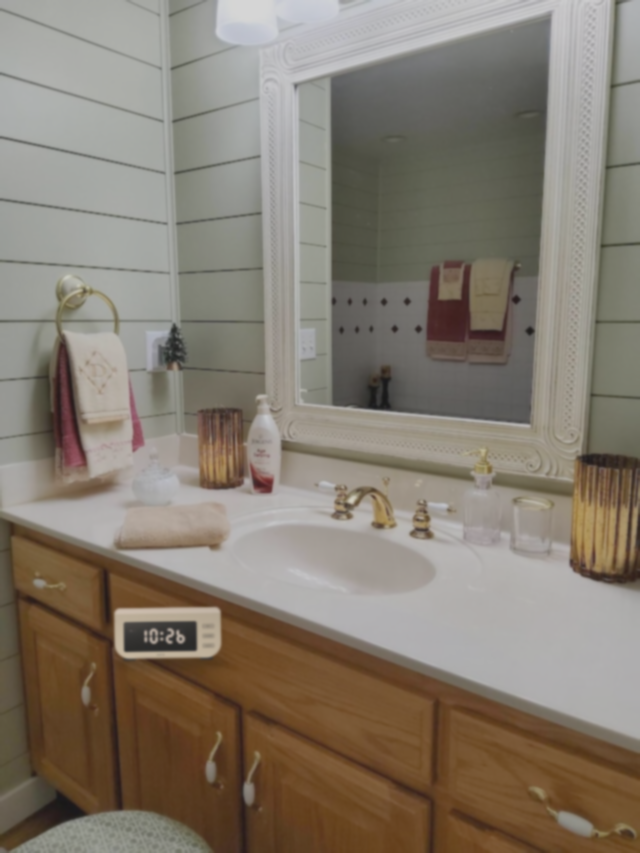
10:26
